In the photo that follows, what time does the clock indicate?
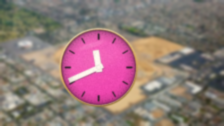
11:41
